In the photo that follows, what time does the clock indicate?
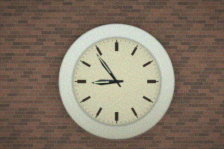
8:54
